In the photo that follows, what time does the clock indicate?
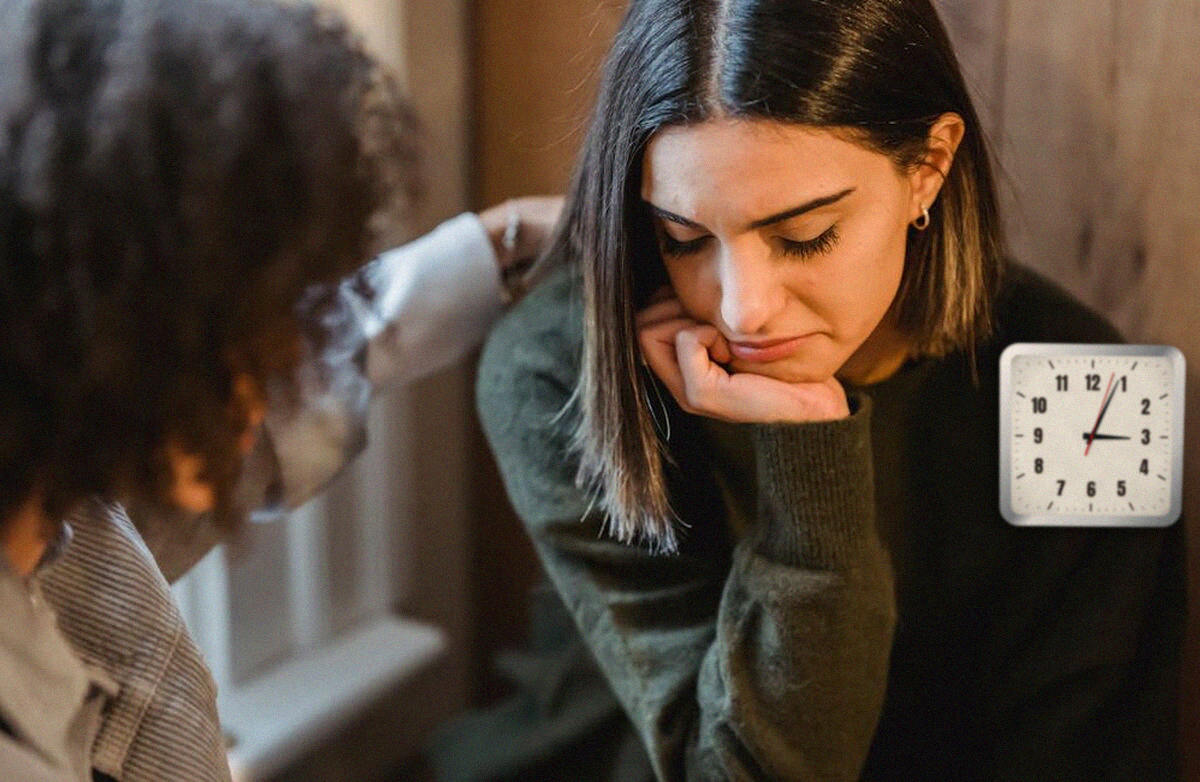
3:04:03
